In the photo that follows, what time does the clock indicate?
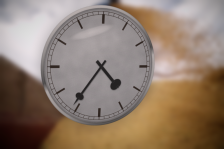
4:36
